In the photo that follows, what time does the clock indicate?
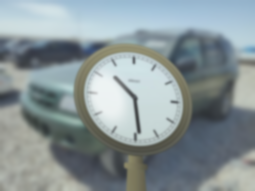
10:29
